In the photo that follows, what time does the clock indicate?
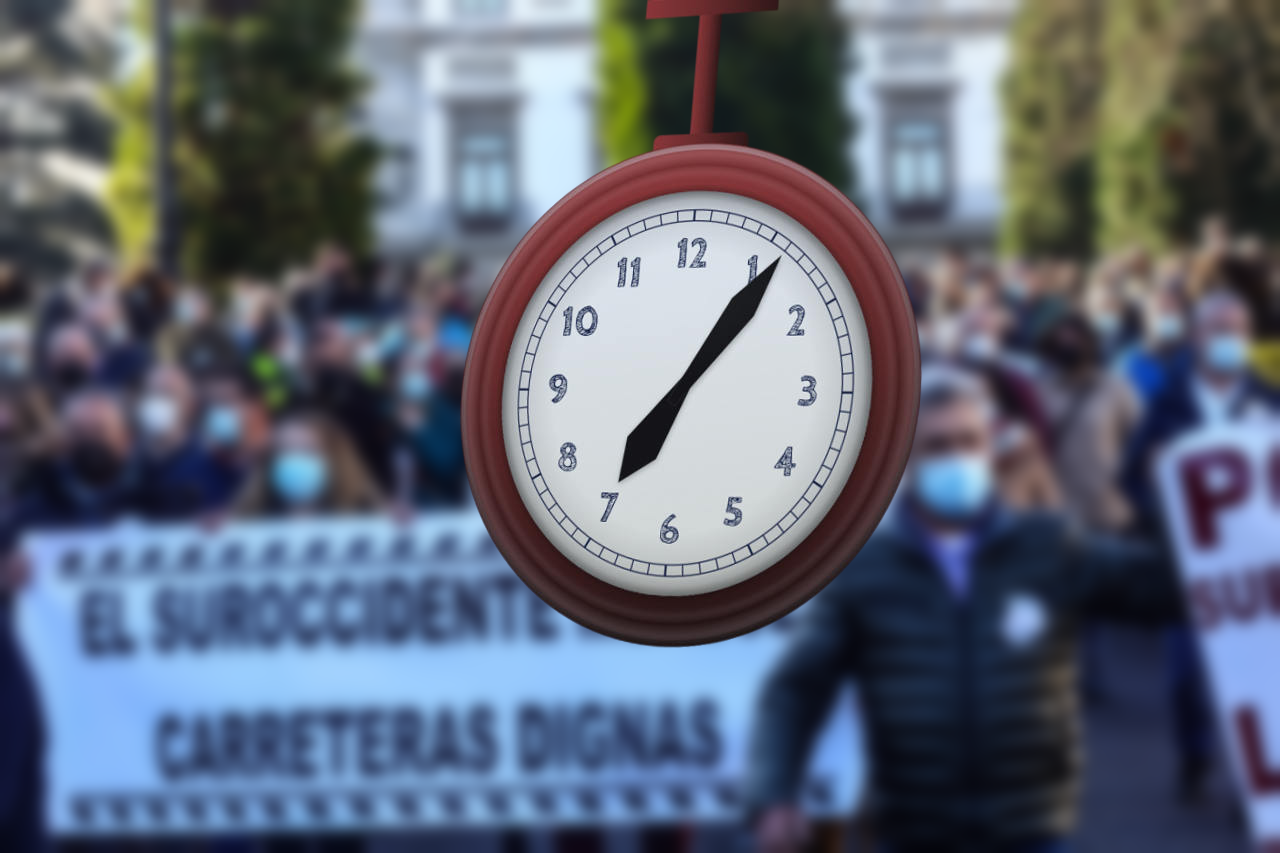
7:06
